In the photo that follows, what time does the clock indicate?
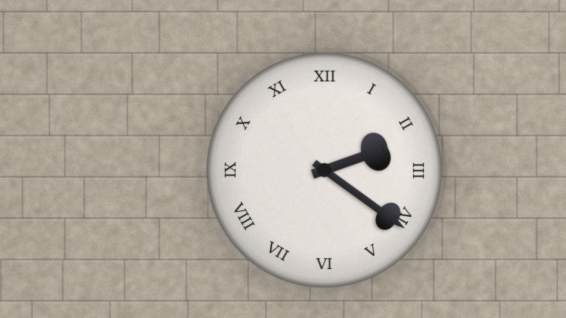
2:21
